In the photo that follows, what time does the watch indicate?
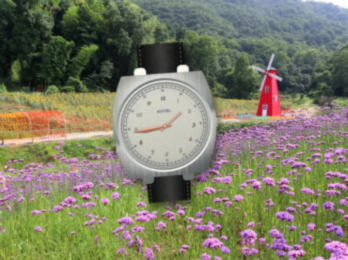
1:44
